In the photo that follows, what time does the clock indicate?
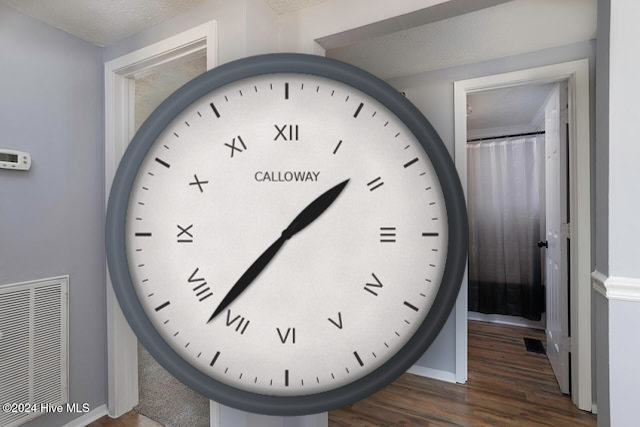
1:37
